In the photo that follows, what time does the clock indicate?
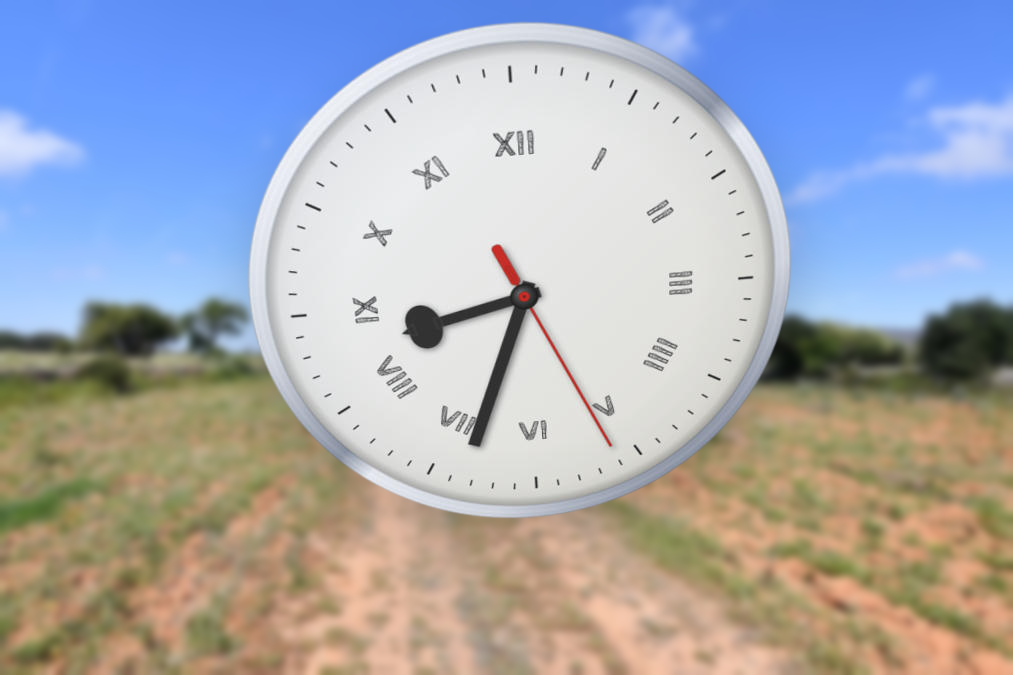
8:33:26
